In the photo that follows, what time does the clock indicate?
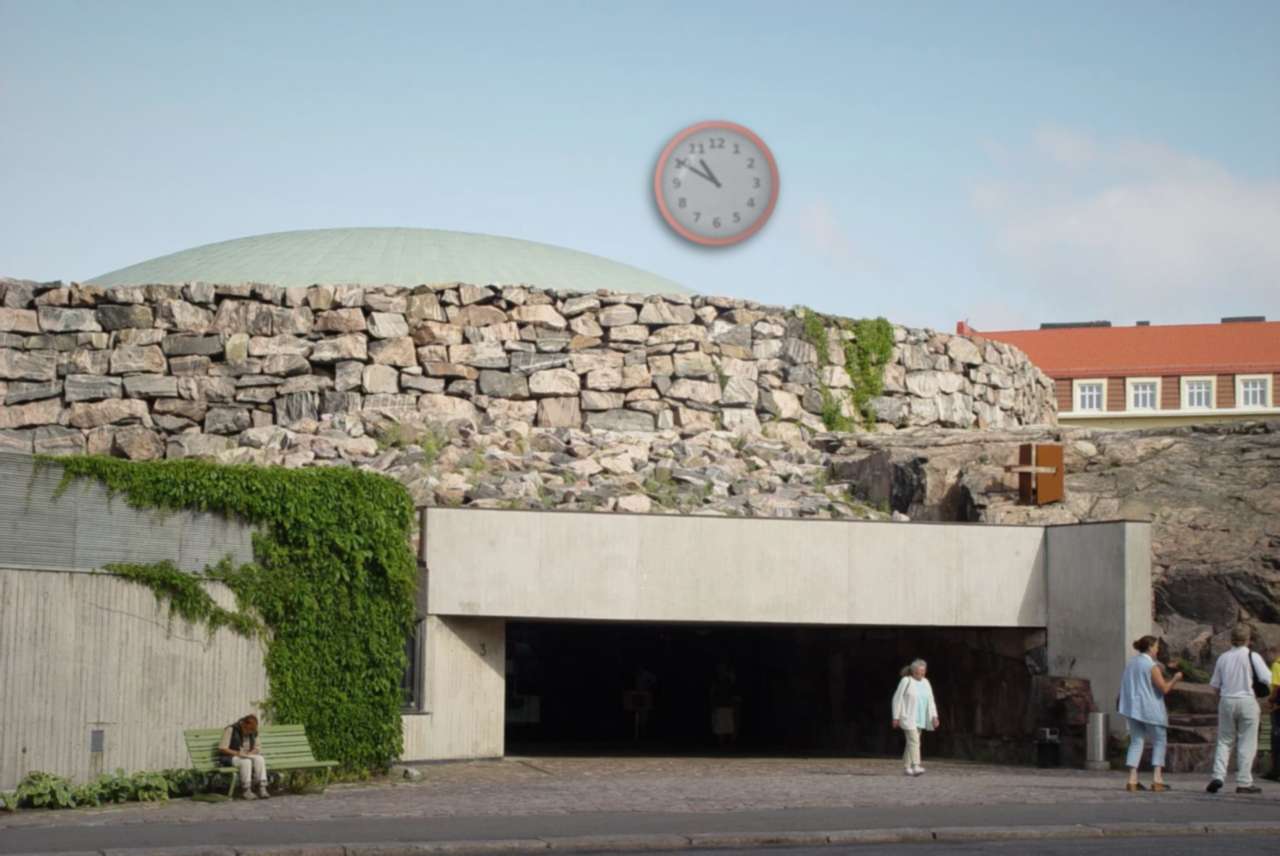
10:50
